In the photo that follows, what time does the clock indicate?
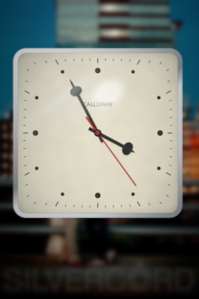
3:55:24
